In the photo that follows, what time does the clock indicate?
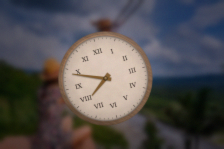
7:49
